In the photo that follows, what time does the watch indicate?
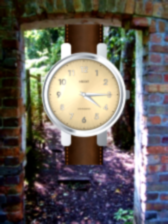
4:15
